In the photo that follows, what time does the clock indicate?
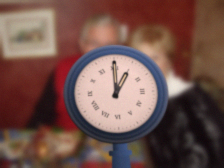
1:00
